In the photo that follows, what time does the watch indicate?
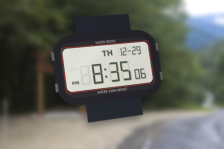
8:35:06
